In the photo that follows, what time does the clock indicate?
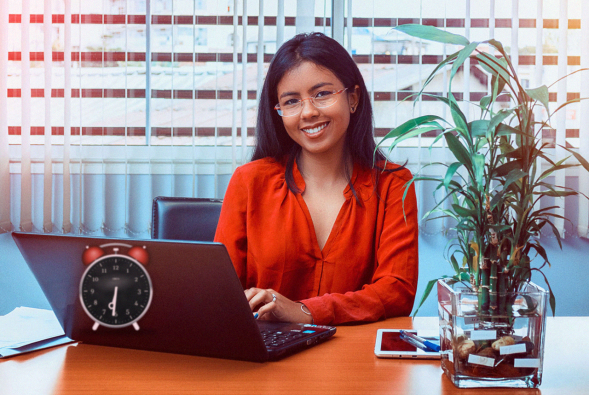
6:31
